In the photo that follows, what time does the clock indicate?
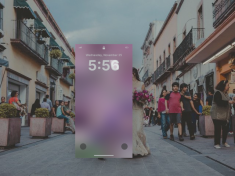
5:56
